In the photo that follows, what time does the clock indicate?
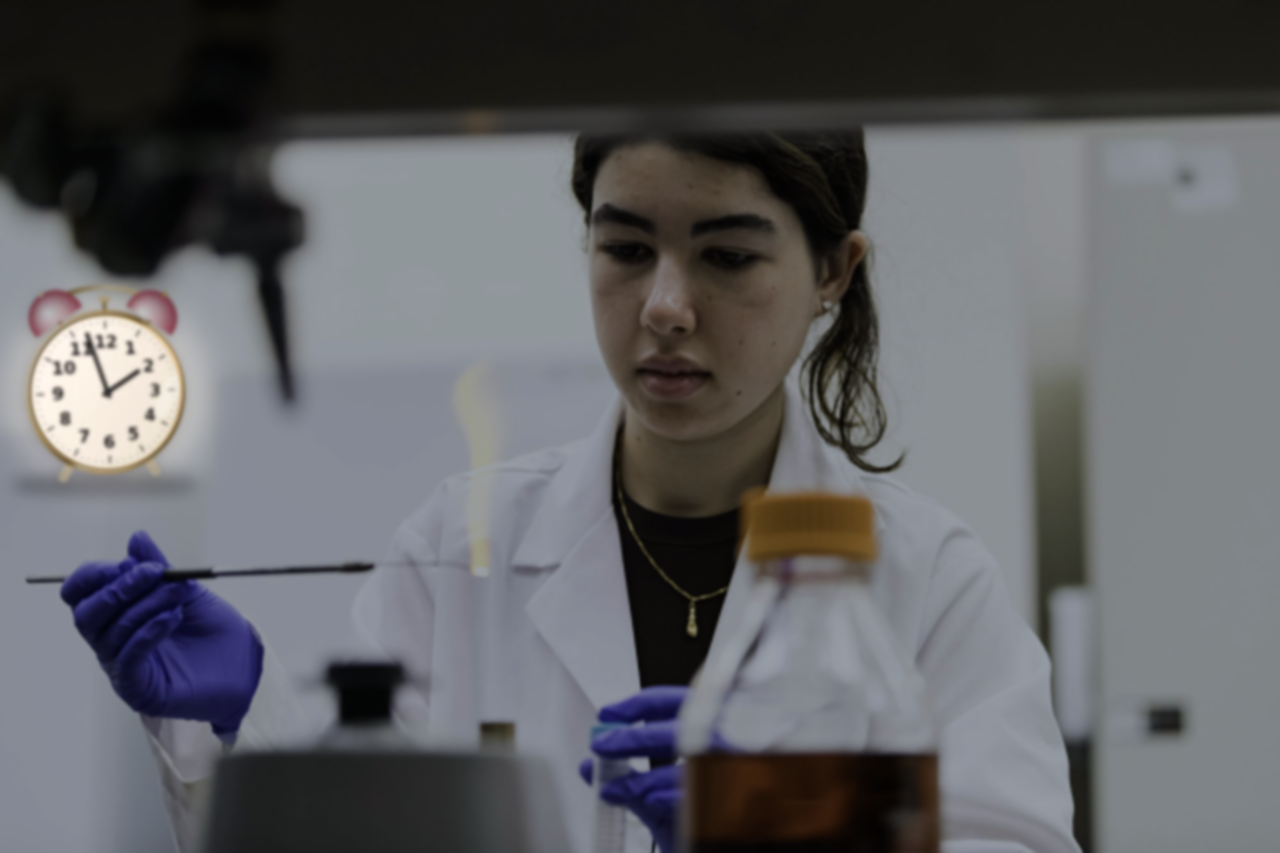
1:57
